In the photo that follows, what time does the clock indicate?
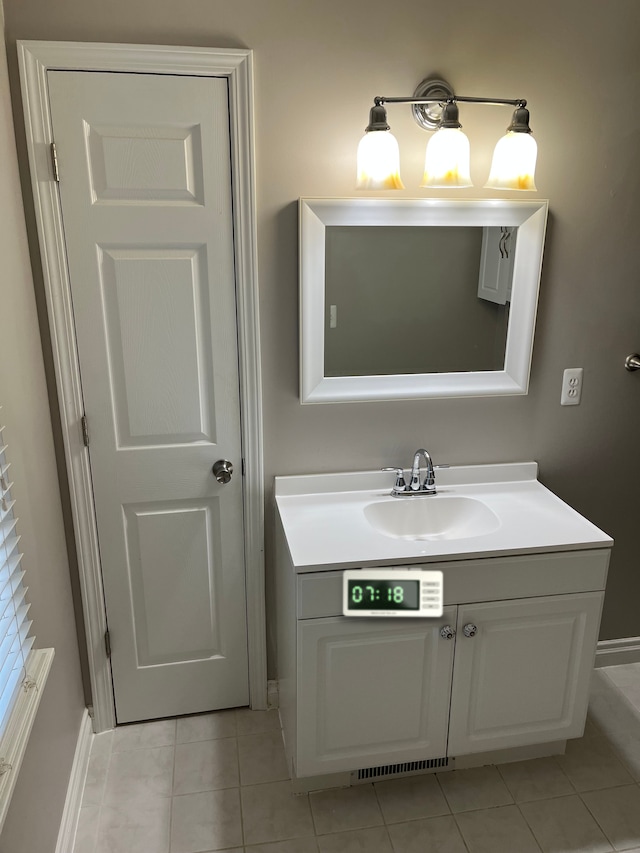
7:18
